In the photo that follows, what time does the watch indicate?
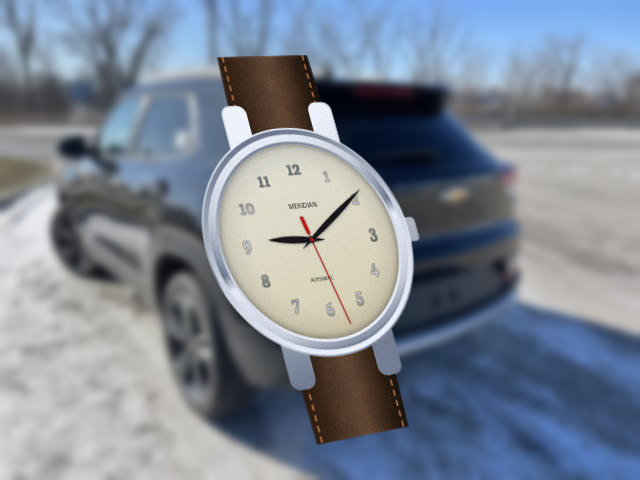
9:09:28
